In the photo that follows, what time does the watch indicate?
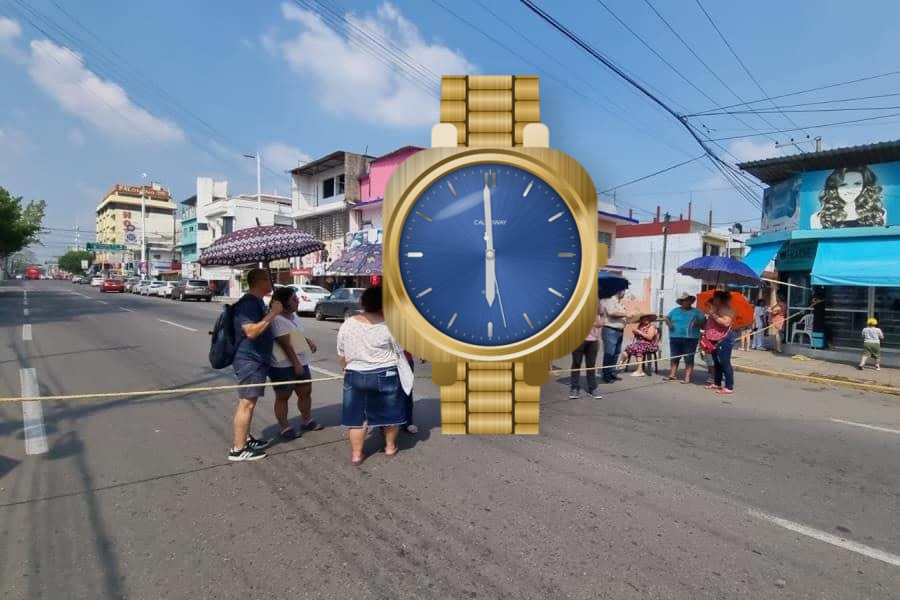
5:59:28
